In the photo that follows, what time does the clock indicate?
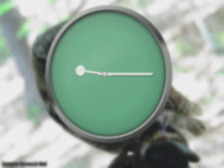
9:15
